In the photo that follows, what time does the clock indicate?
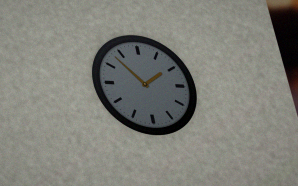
1:53
